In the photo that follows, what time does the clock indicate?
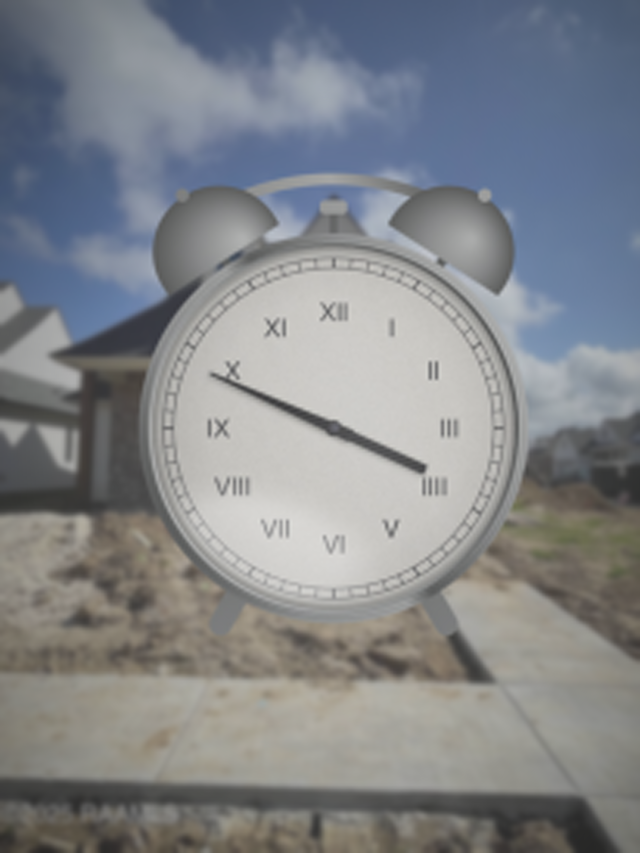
3:49
